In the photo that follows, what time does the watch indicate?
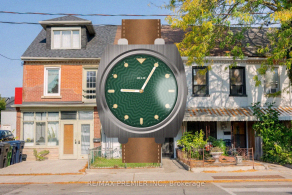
9:05
